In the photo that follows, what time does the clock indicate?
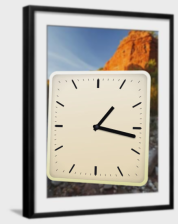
1:17
